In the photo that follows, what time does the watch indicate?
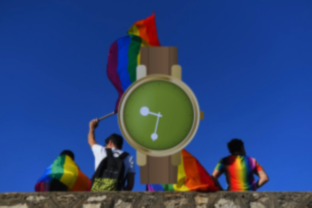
9:32
